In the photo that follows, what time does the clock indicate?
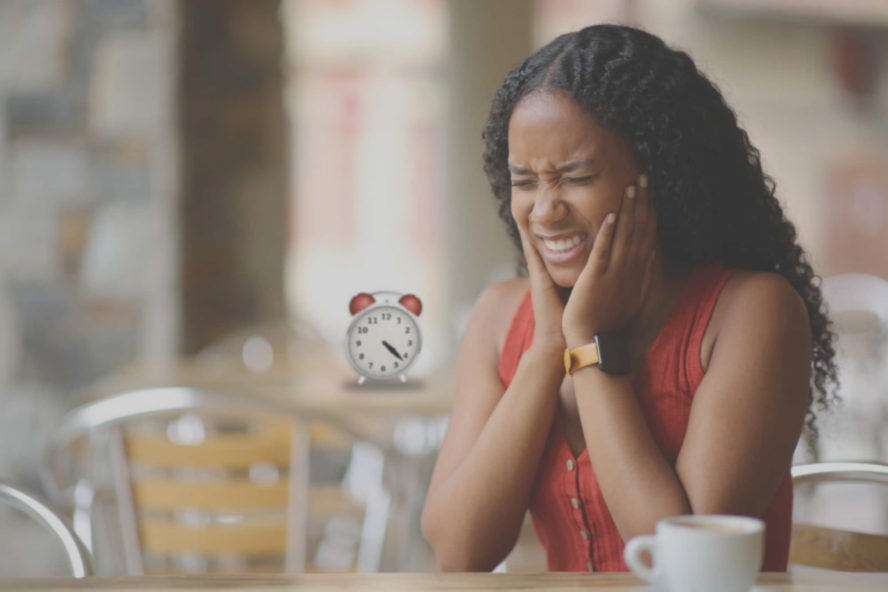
4:22
